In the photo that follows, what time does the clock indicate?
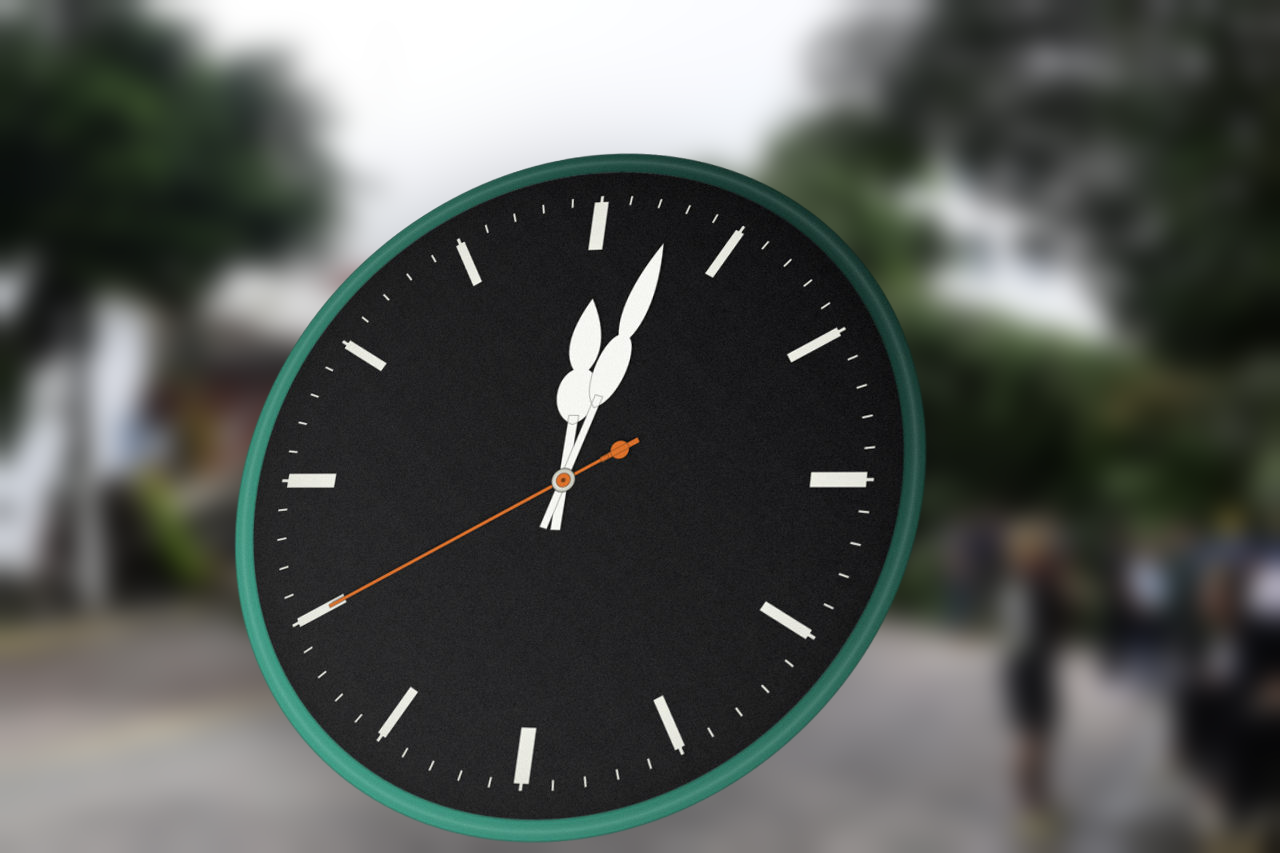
12:02:40
